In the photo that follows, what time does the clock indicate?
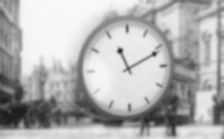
11:11
